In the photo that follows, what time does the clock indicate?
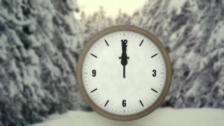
12:00
